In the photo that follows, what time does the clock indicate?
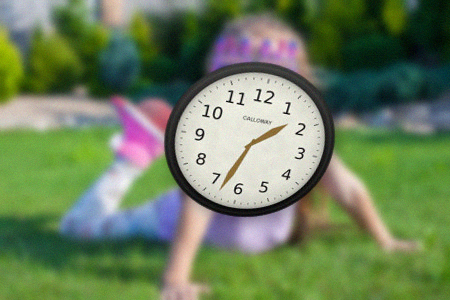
1:33
